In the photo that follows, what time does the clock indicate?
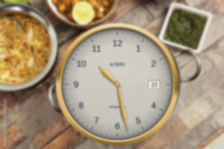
10:28
